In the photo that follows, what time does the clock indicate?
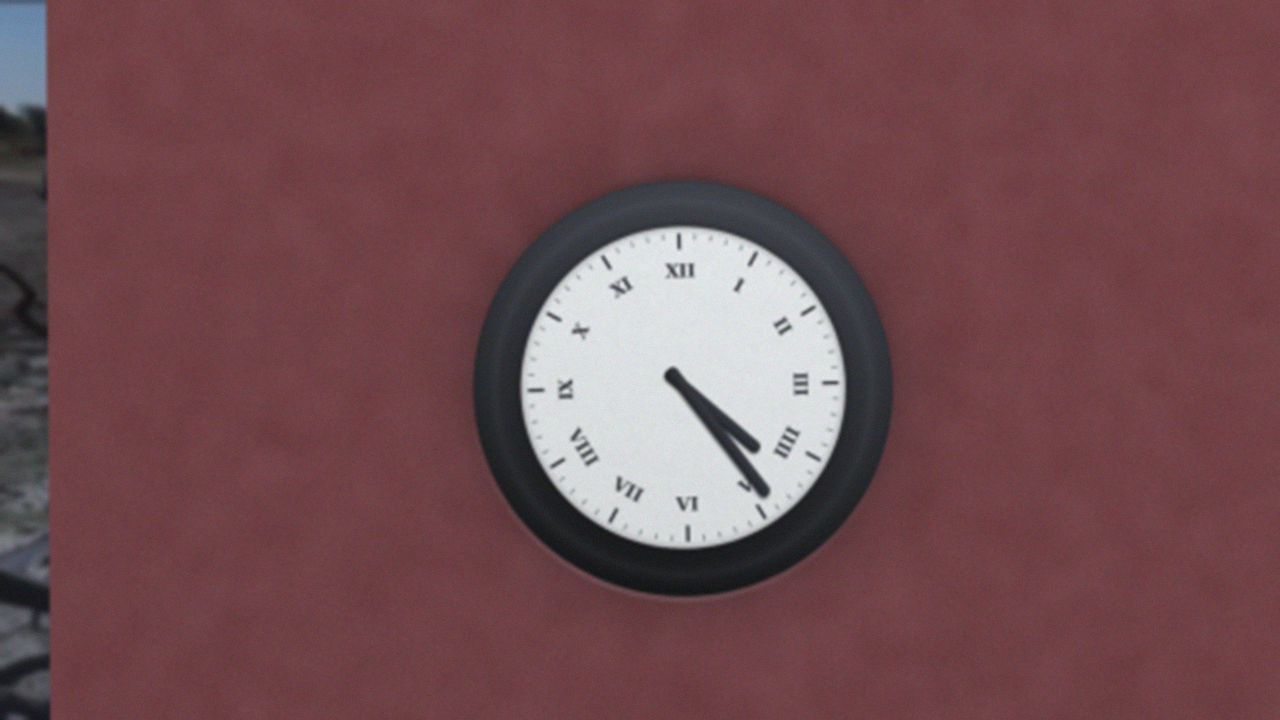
4:24
